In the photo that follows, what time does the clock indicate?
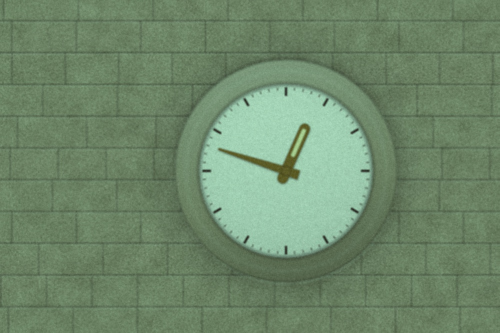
12:48
